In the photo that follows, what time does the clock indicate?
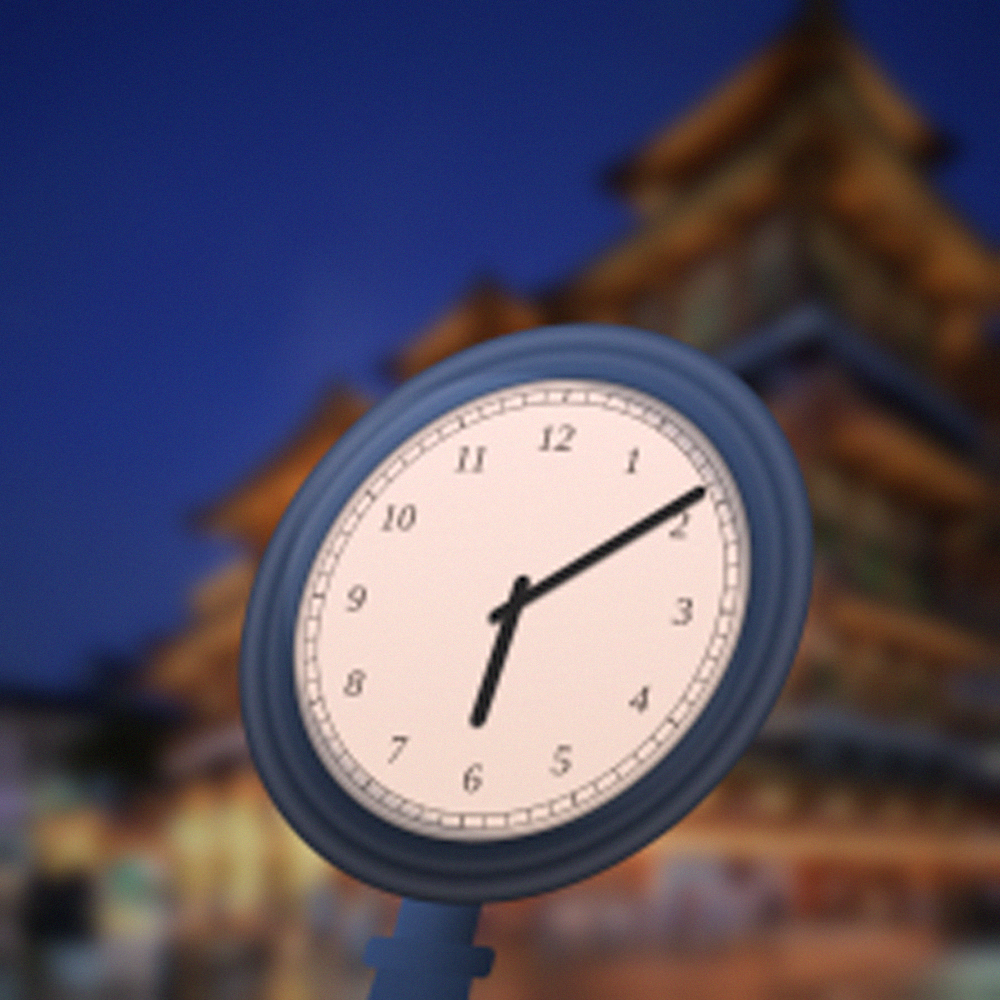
6:09
